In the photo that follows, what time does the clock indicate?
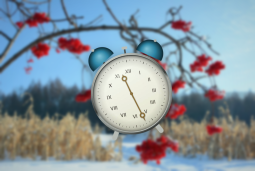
11:27
